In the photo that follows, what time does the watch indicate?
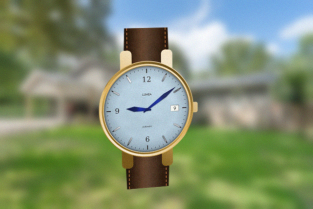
9:09
